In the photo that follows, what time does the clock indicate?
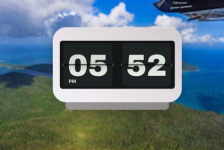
5:52
